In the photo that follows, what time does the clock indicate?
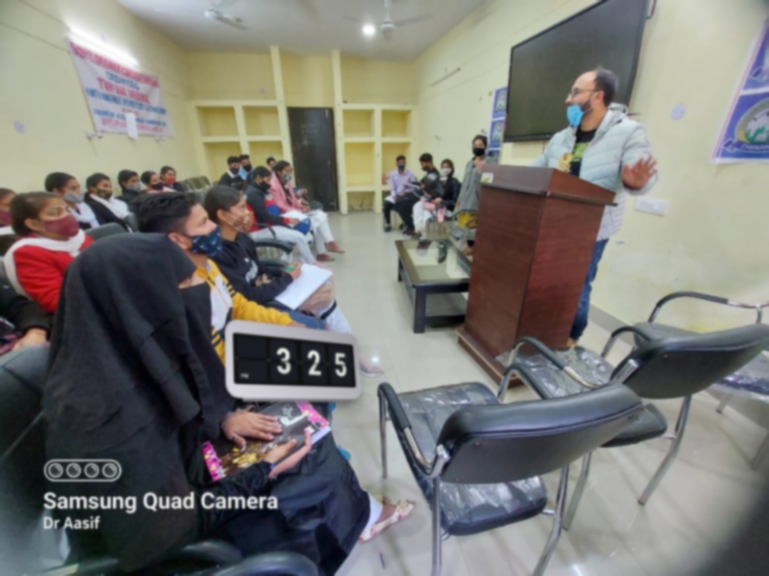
3:25
